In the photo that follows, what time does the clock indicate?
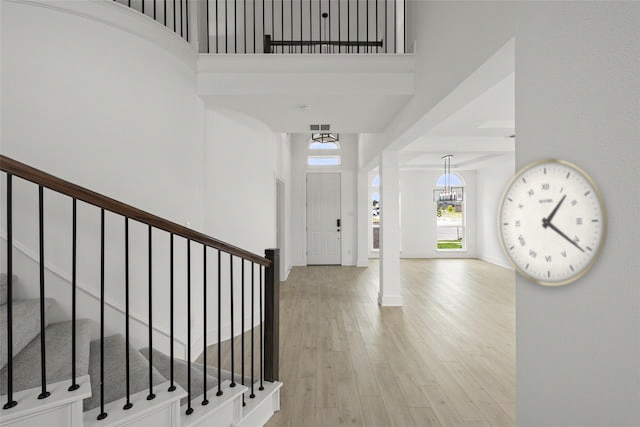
1:21
